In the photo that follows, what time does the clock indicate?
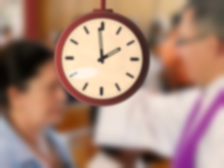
1:59
